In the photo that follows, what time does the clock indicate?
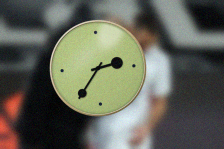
2:36
